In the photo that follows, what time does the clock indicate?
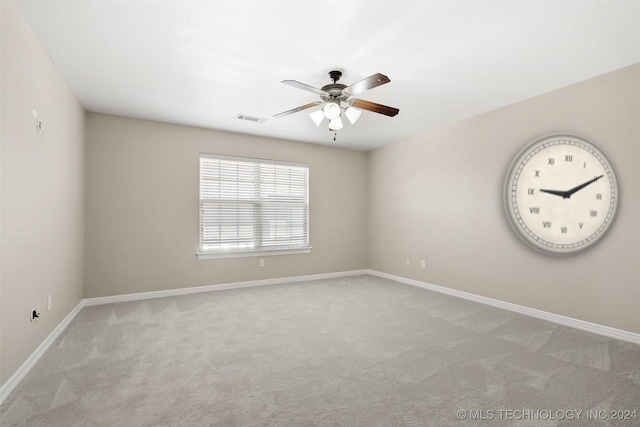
9:10
